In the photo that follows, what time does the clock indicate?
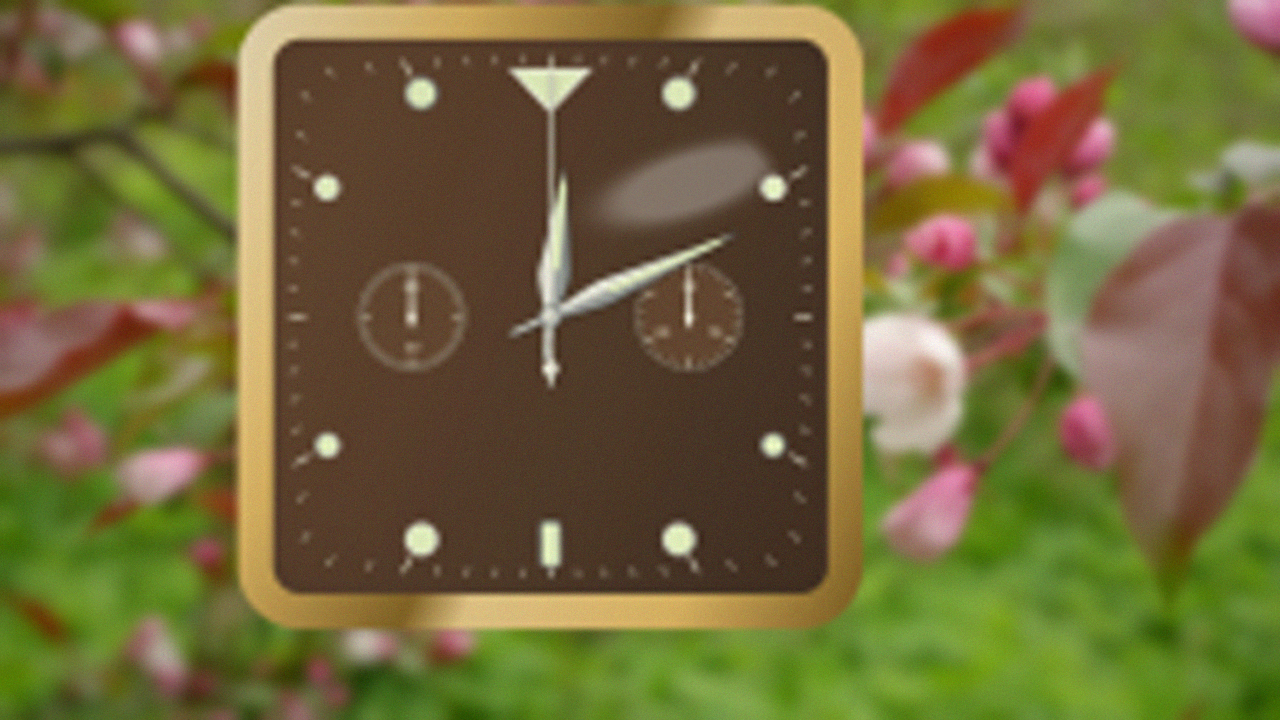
12:11
